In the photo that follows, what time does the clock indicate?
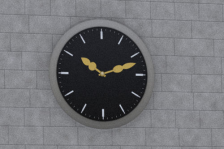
10:12
